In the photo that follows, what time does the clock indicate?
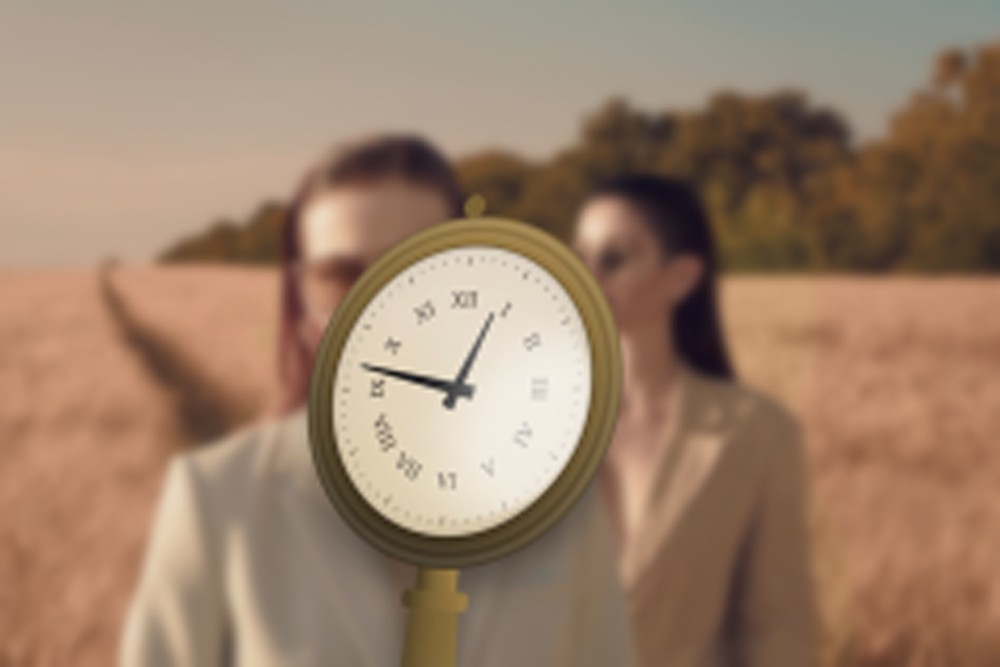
12:47
